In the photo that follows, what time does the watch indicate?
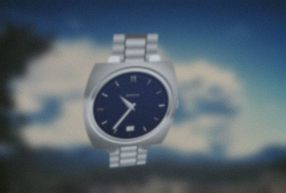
10:36
